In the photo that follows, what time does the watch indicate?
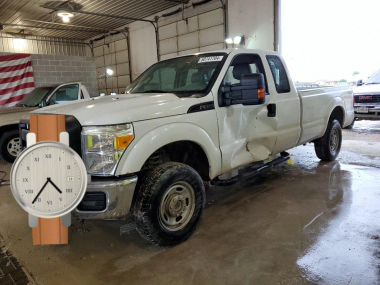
4:36
